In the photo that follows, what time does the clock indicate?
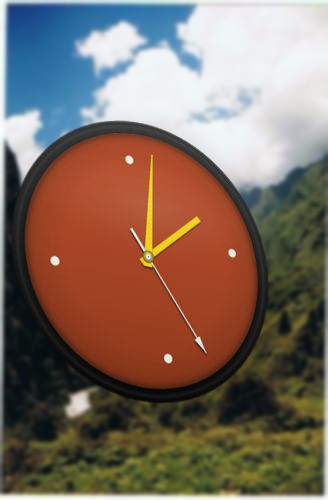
2:02:26
